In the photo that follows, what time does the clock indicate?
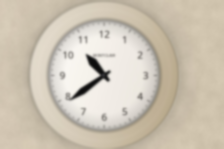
10:39
